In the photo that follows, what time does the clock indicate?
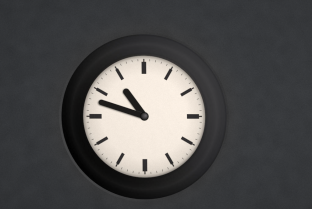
10:48
